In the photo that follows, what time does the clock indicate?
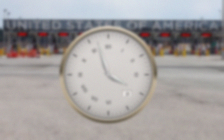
3:57
